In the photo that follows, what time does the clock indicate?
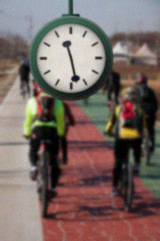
11:28
